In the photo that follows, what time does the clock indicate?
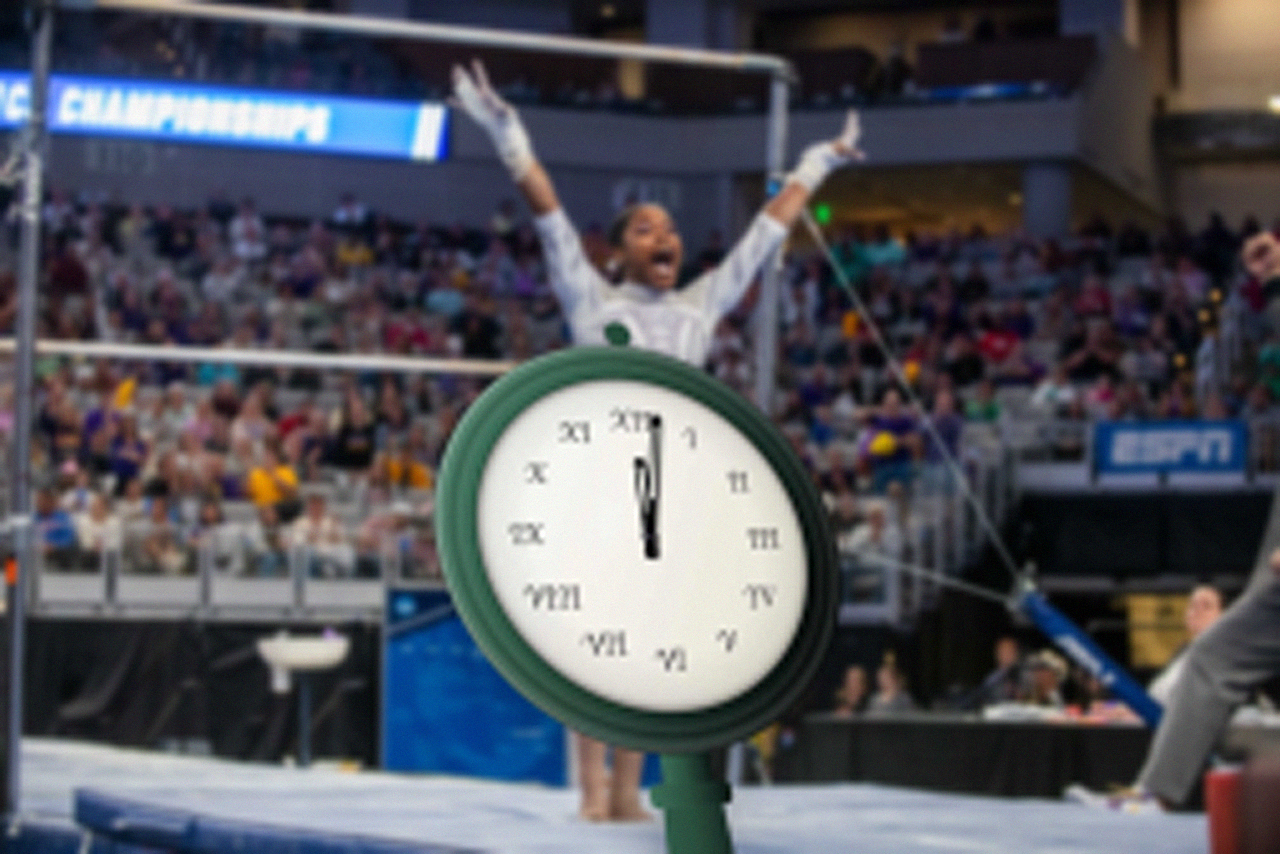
12:02
